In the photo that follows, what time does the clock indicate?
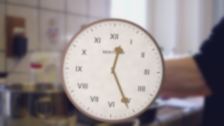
12:26
